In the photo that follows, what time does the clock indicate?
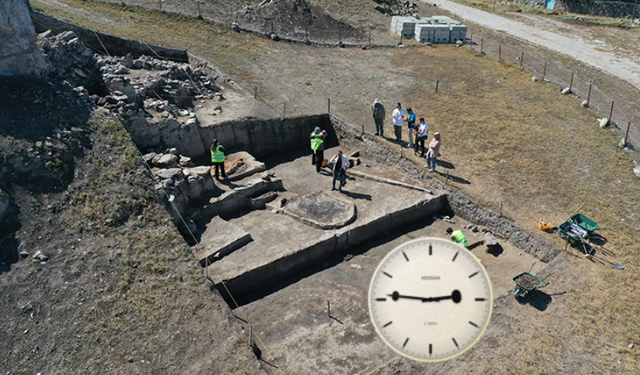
2:46
